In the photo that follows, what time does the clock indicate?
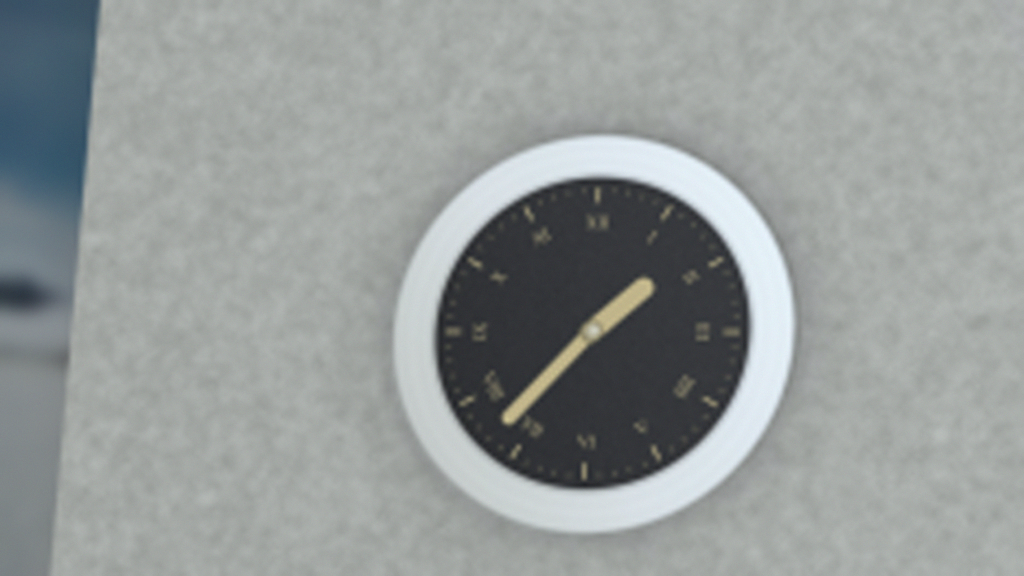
1:37
